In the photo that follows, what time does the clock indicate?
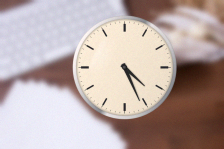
4:26
